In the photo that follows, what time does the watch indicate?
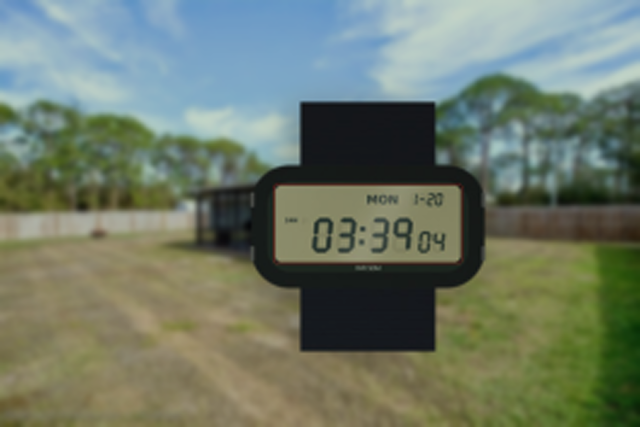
3:39:04
